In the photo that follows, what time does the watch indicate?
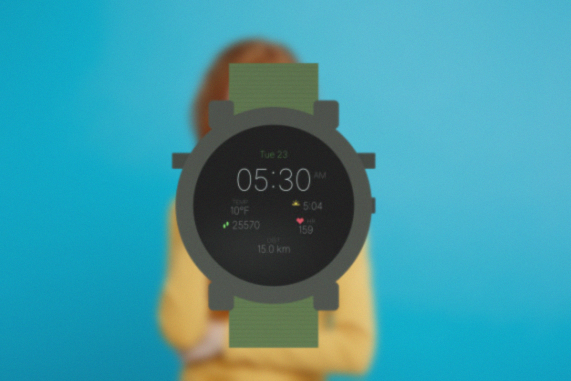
5:30
